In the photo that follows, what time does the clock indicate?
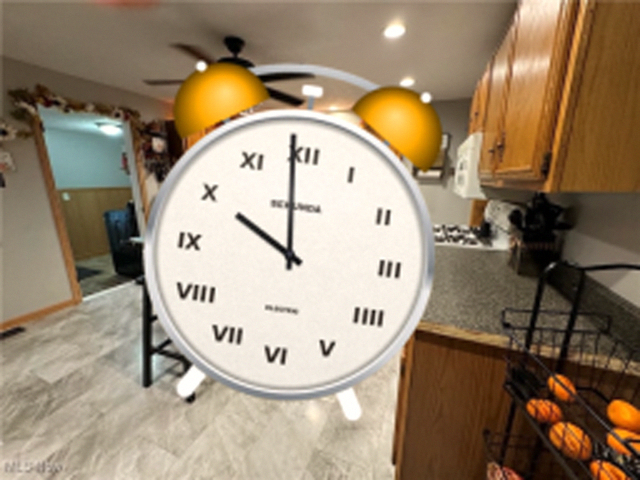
9:59
